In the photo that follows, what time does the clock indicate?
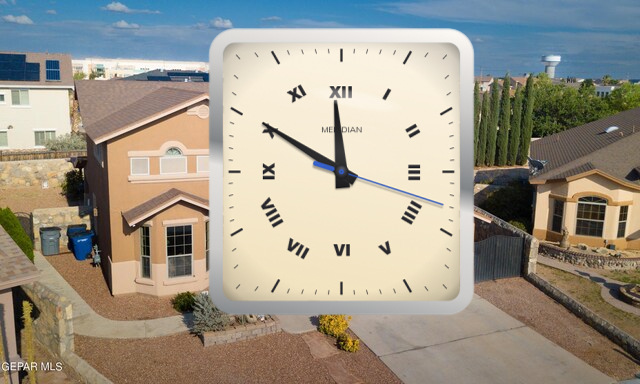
11:50:18
